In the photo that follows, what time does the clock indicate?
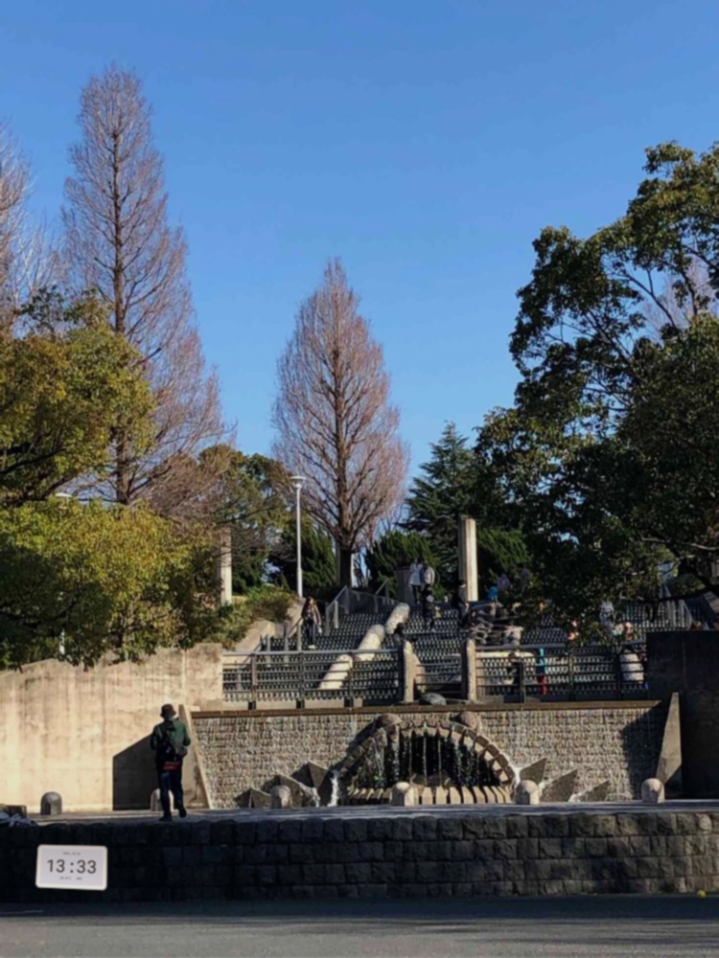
13:33
